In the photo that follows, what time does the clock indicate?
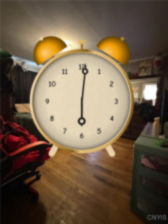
6:01
